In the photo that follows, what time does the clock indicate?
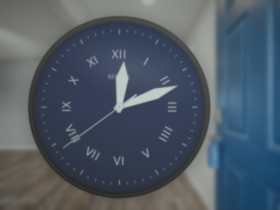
12:11:39
